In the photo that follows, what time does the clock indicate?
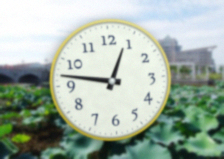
12:47
